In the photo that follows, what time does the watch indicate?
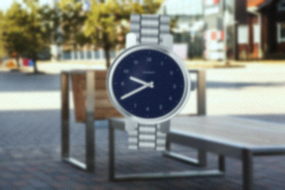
9:40
